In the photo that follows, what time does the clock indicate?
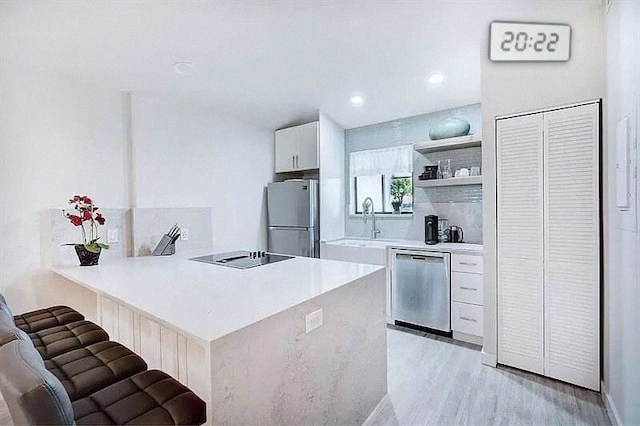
20:22
